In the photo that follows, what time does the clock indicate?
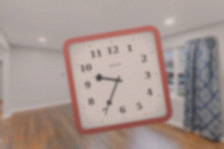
9:35
